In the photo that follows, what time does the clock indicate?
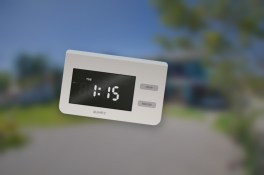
1:15
